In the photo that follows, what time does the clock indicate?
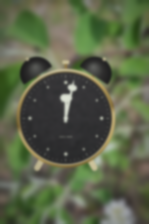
12:02
